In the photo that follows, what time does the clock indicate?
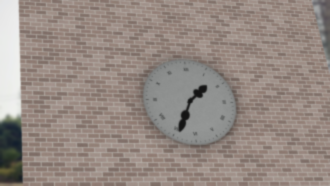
1:34
